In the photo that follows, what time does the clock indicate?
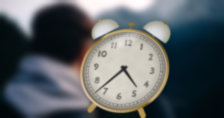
4:37
